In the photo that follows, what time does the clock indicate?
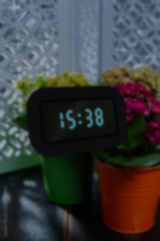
15:38
